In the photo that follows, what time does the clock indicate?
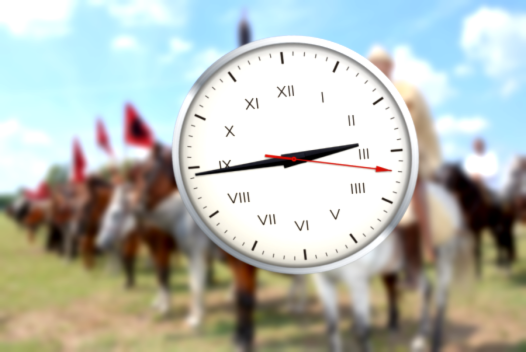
2:44:17
